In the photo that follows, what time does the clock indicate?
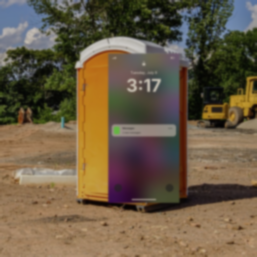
3:17
